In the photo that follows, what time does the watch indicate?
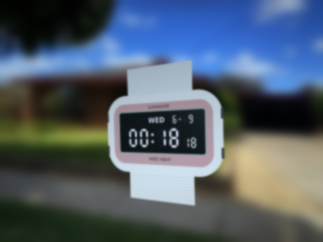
0:18
